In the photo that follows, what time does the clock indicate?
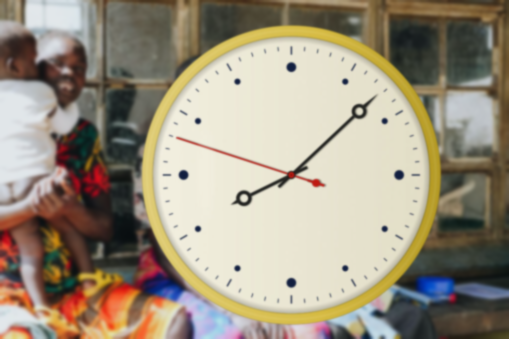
8:07:48
